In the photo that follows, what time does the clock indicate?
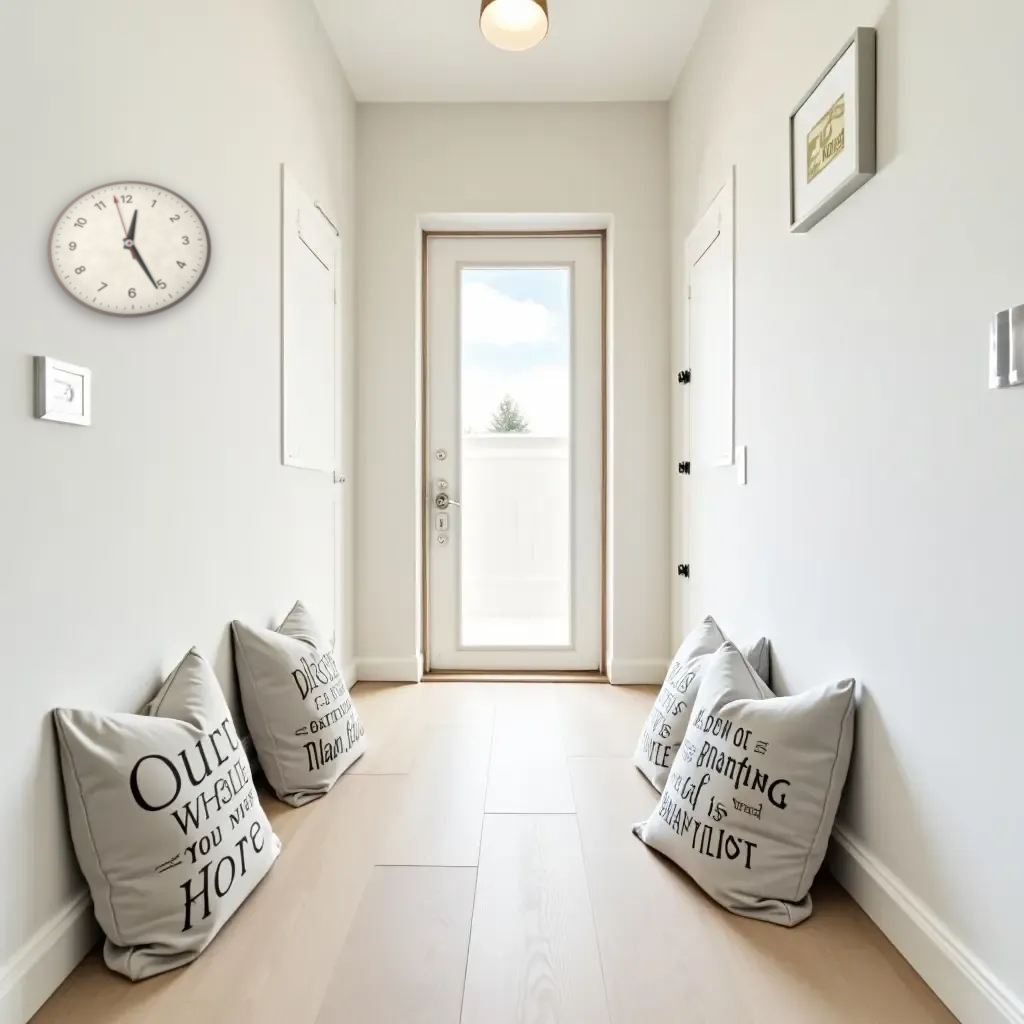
12:25:58
